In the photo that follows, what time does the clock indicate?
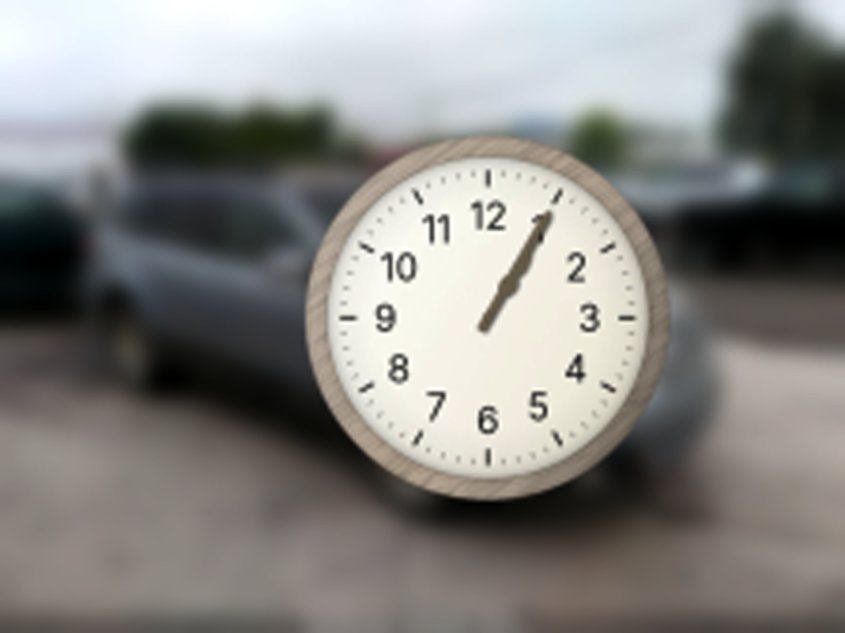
1:05
